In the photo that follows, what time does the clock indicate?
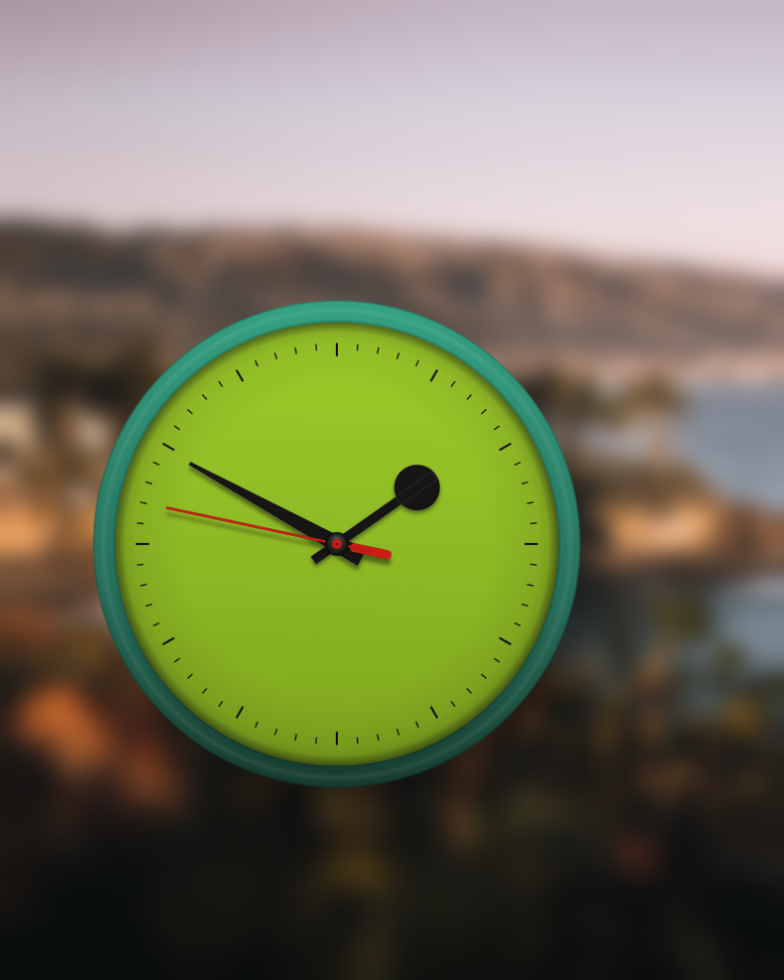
1:49:47
